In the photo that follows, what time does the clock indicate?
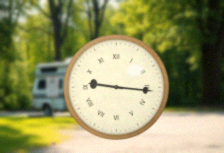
9:16
